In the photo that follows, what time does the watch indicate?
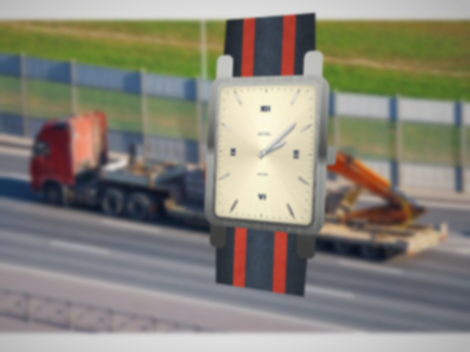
2:08
